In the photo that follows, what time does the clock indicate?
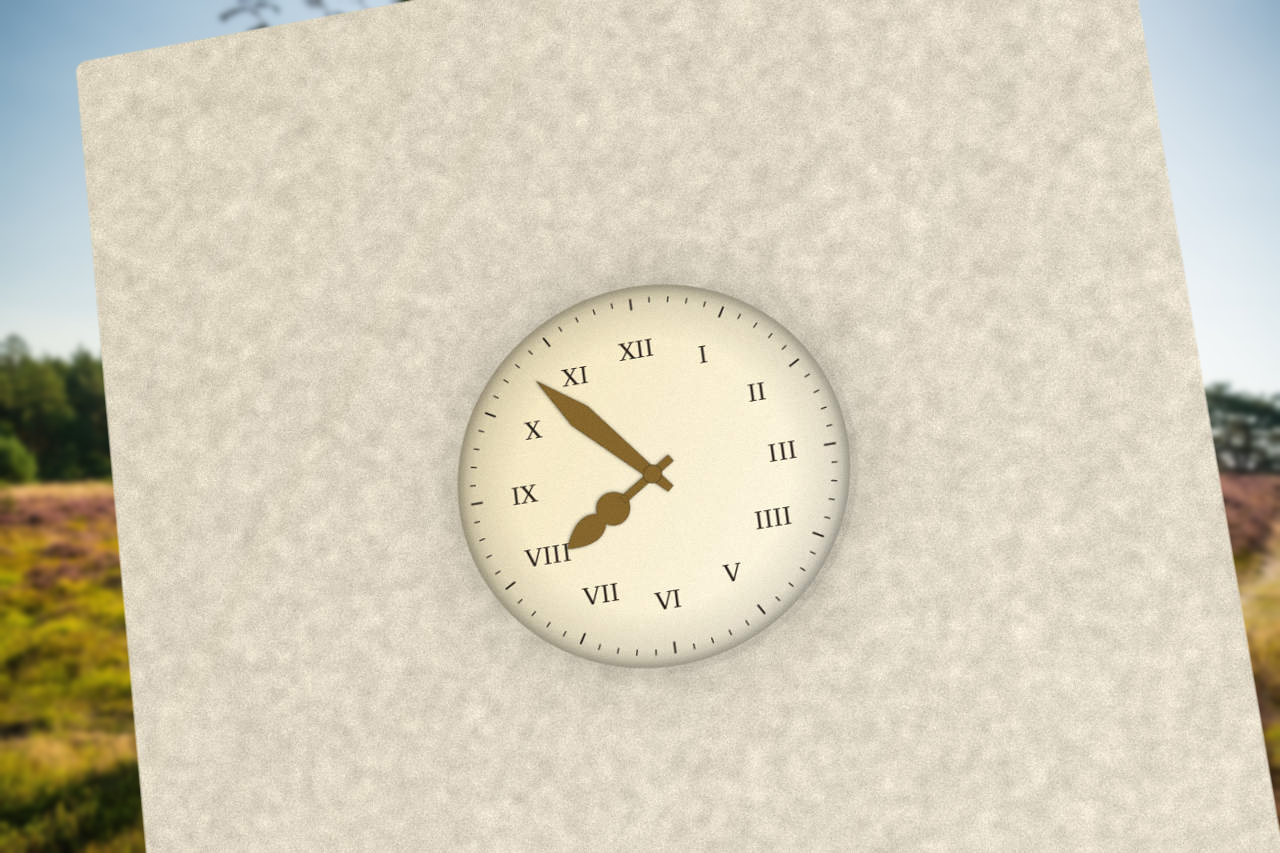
7:53
